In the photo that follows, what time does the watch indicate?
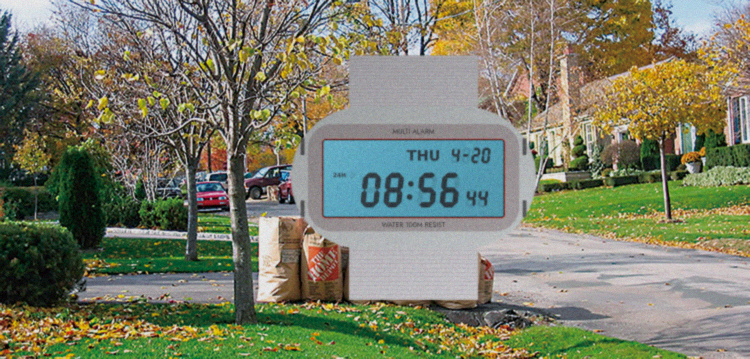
8:56:44
